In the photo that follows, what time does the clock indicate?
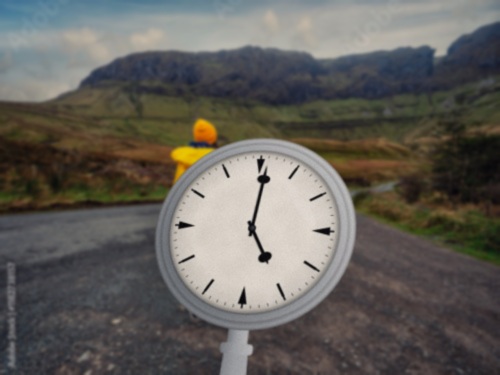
5:01
